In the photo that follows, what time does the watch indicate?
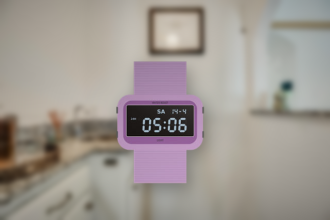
5:06
